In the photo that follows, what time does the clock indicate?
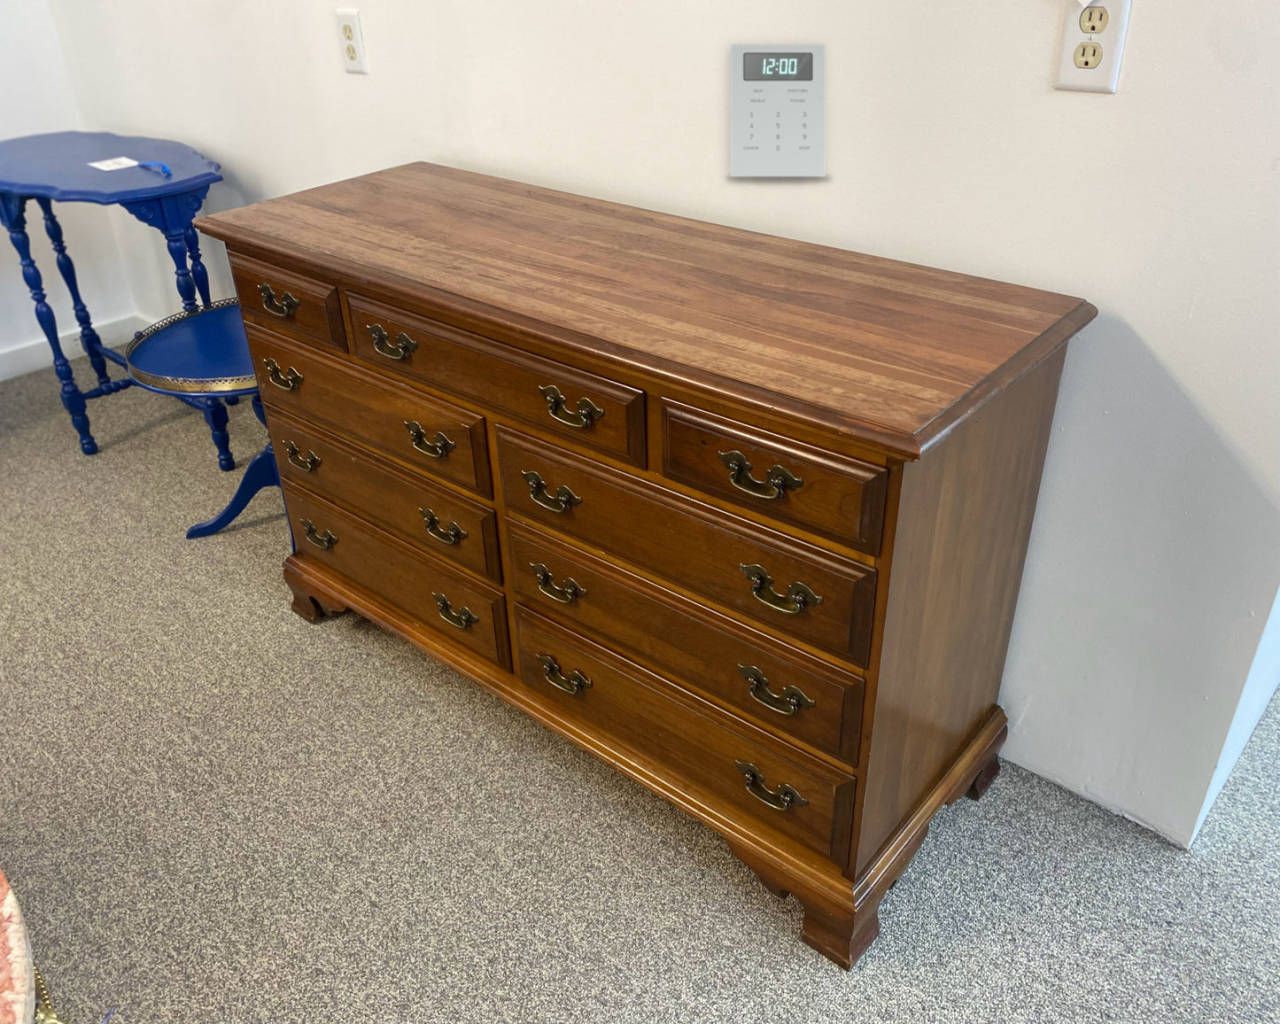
12:00
